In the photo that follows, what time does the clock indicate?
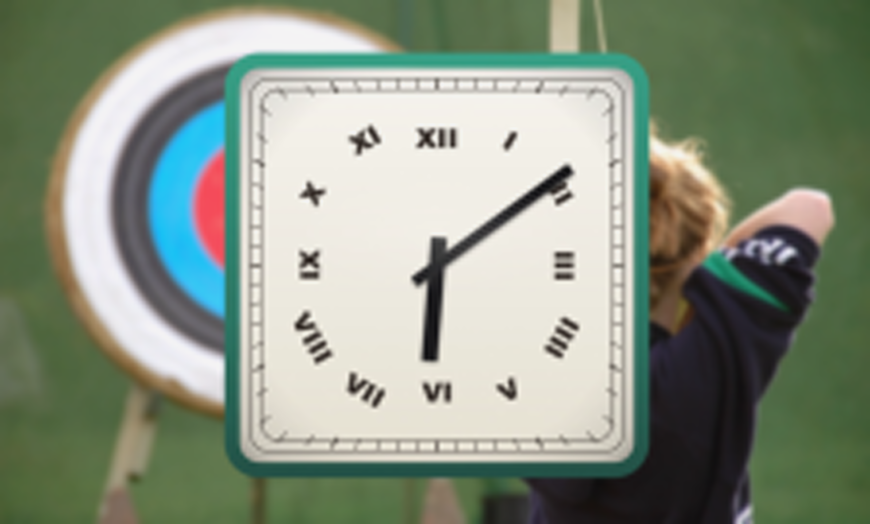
6:09
